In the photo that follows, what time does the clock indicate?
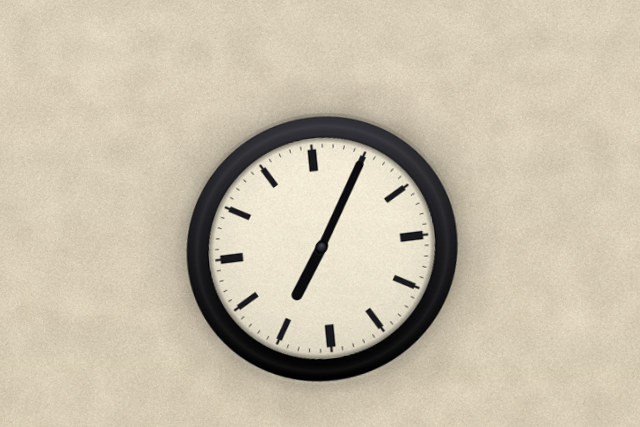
7:05
